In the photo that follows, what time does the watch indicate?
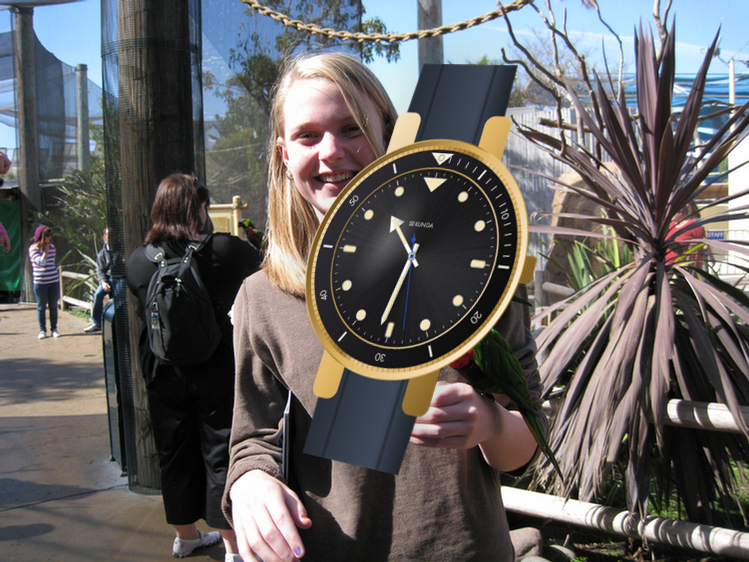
10:31:28
